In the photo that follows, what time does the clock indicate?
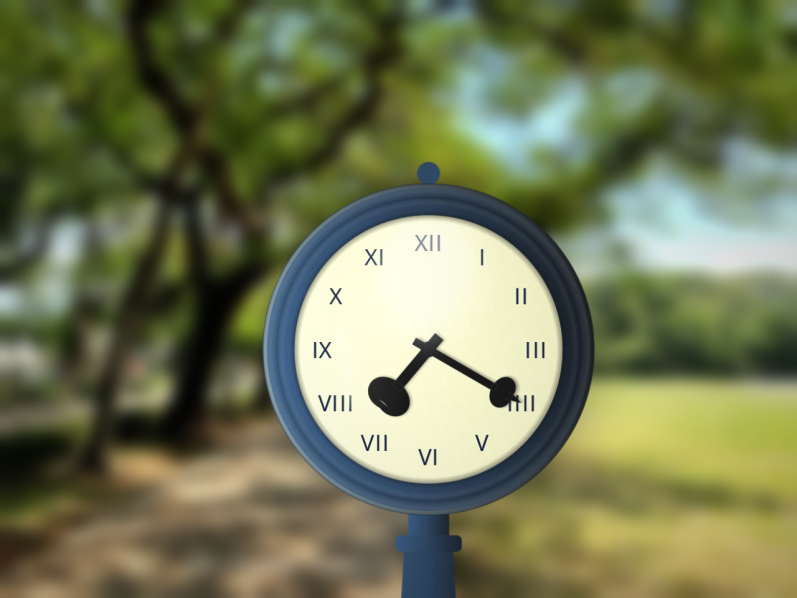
7:20
